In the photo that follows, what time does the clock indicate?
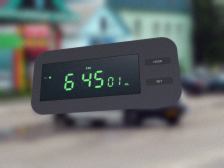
6:45:01
